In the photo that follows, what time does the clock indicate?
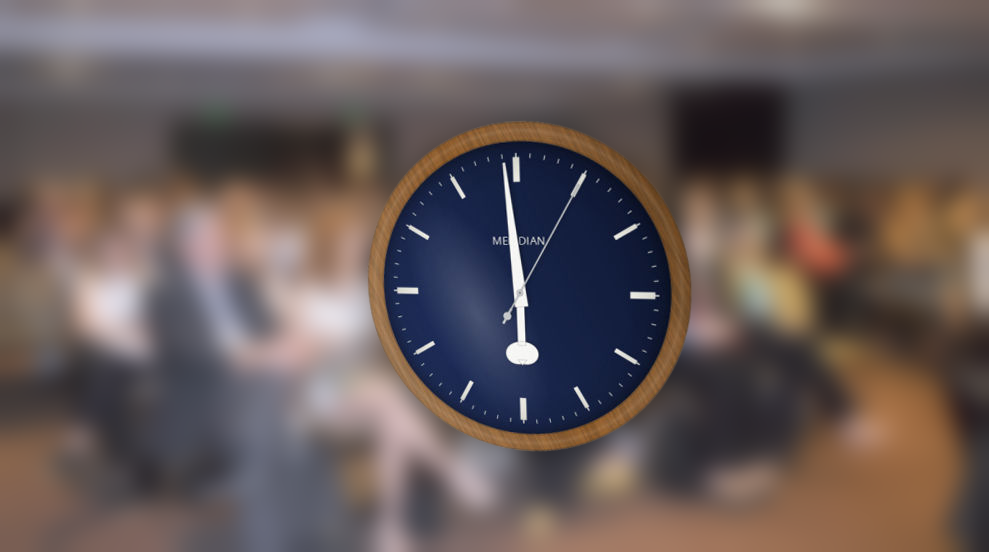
5:59:05
